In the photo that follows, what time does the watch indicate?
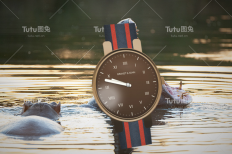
9:48
